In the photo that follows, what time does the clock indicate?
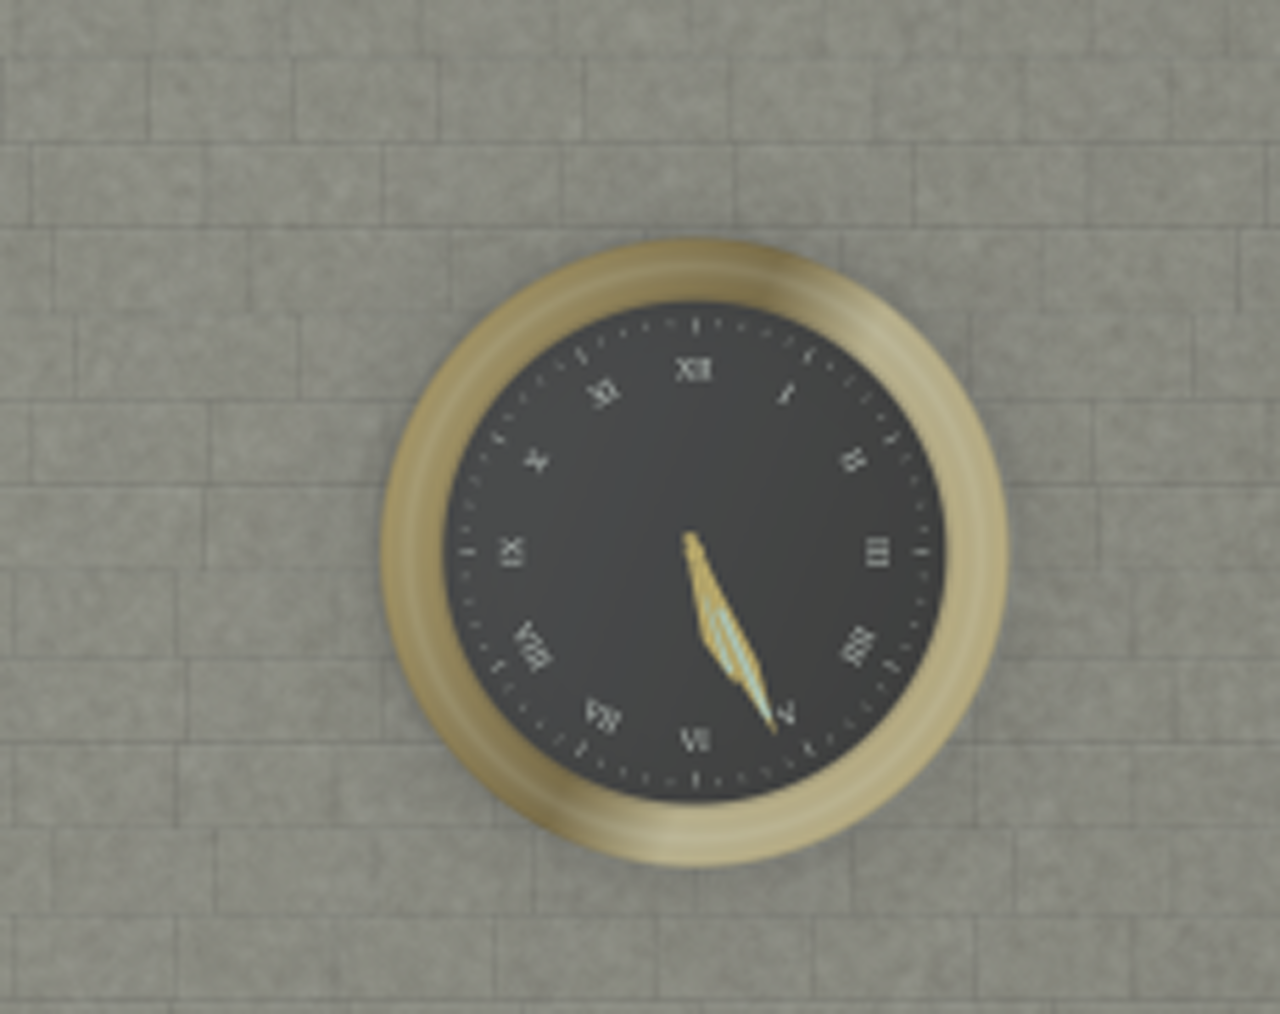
5:26
